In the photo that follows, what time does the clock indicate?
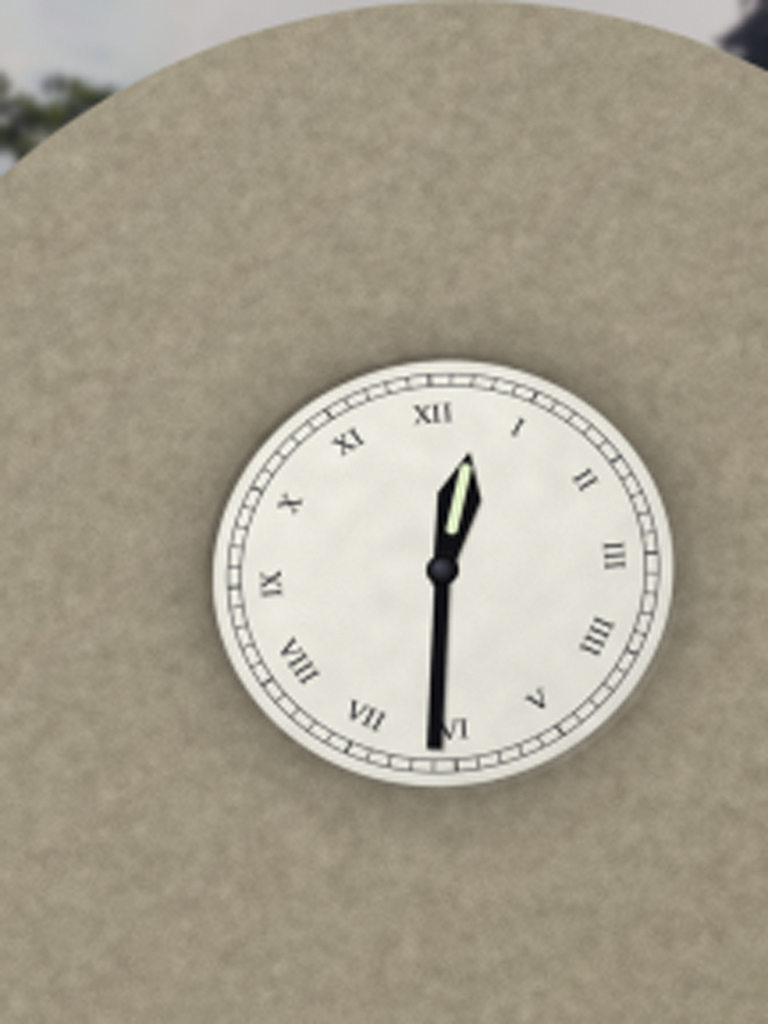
12:31
